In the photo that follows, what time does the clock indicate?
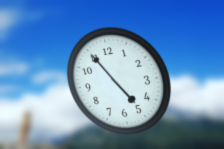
4:55
